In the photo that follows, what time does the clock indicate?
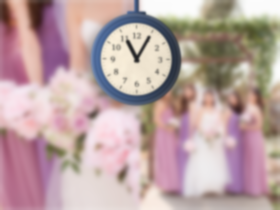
11:05
